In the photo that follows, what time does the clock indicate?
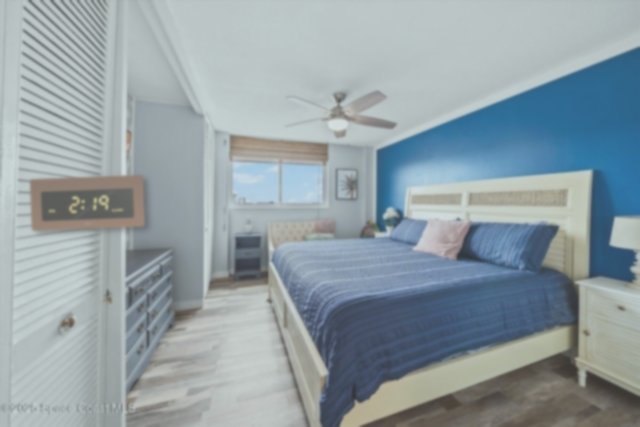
2:19
